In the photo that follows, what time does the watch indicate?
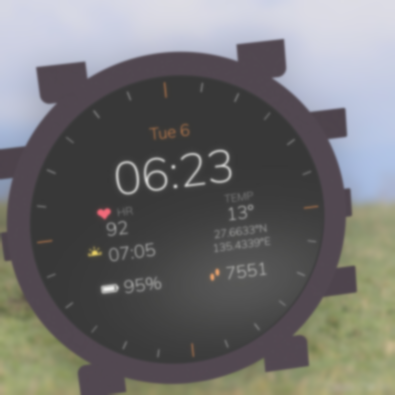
6:23
